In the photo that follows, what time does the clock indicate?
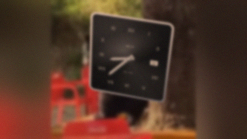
8:37
